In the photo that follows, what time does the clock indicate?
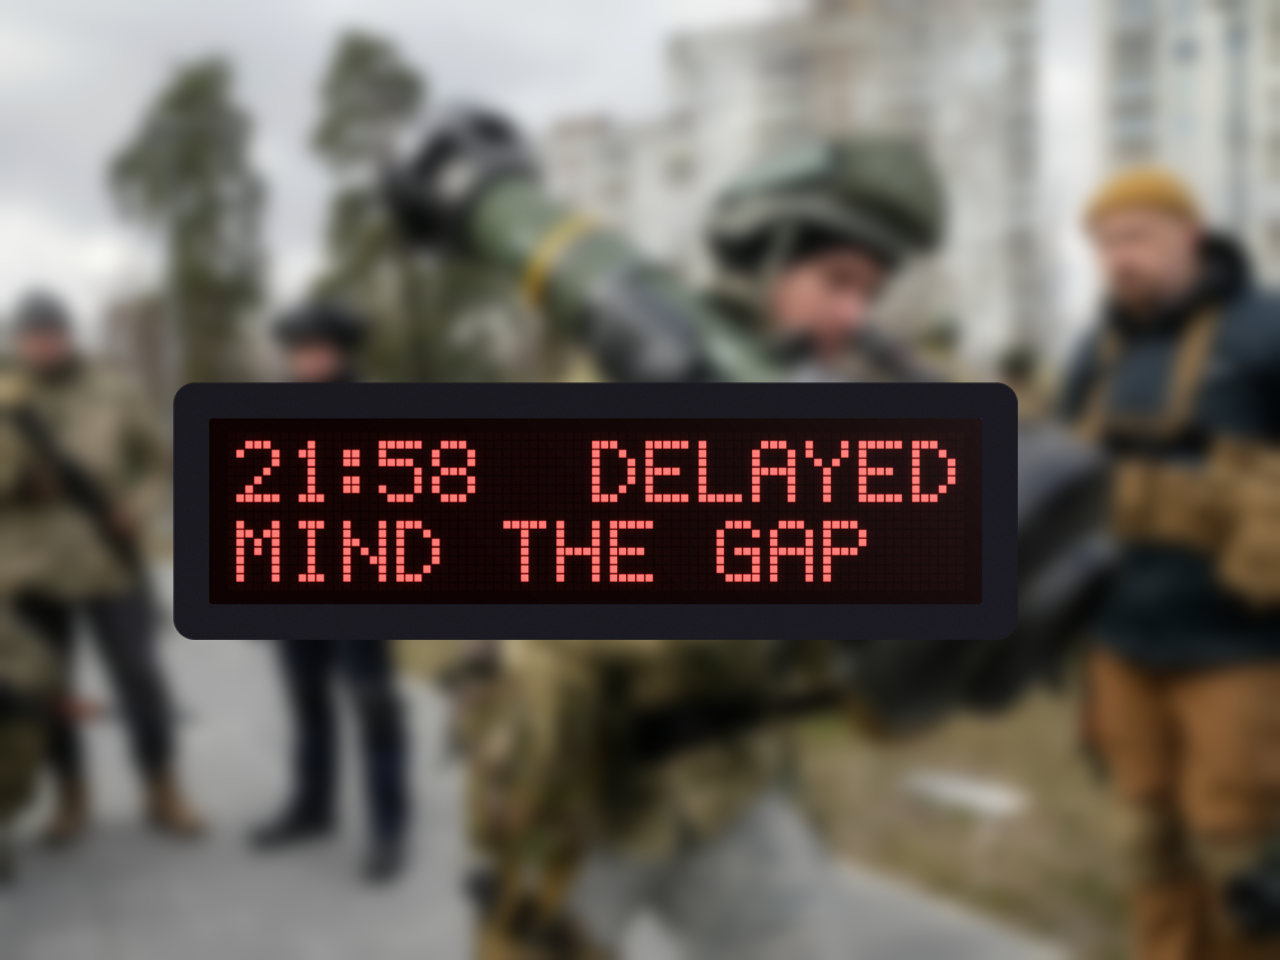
21:58
